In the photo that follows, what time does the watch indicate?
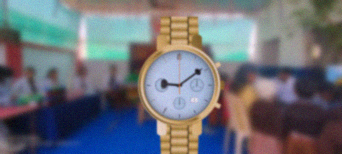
9:09
